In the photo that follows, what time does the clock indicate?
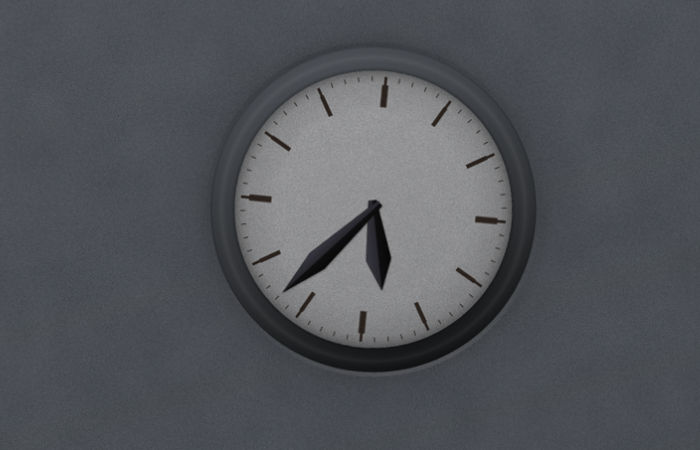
5:37
